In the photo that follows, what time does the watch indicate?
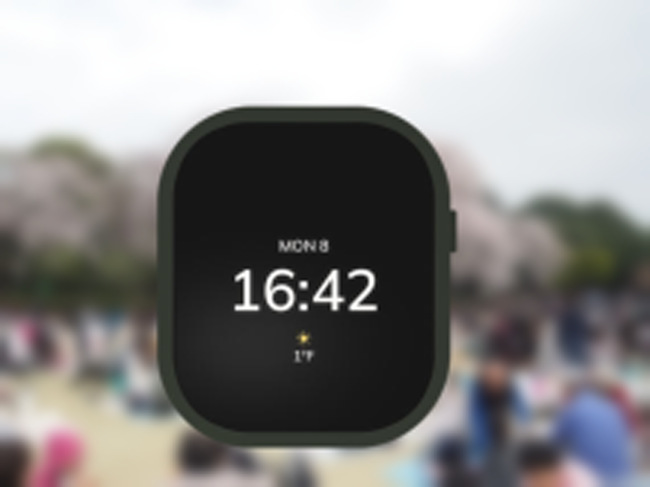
16:42
